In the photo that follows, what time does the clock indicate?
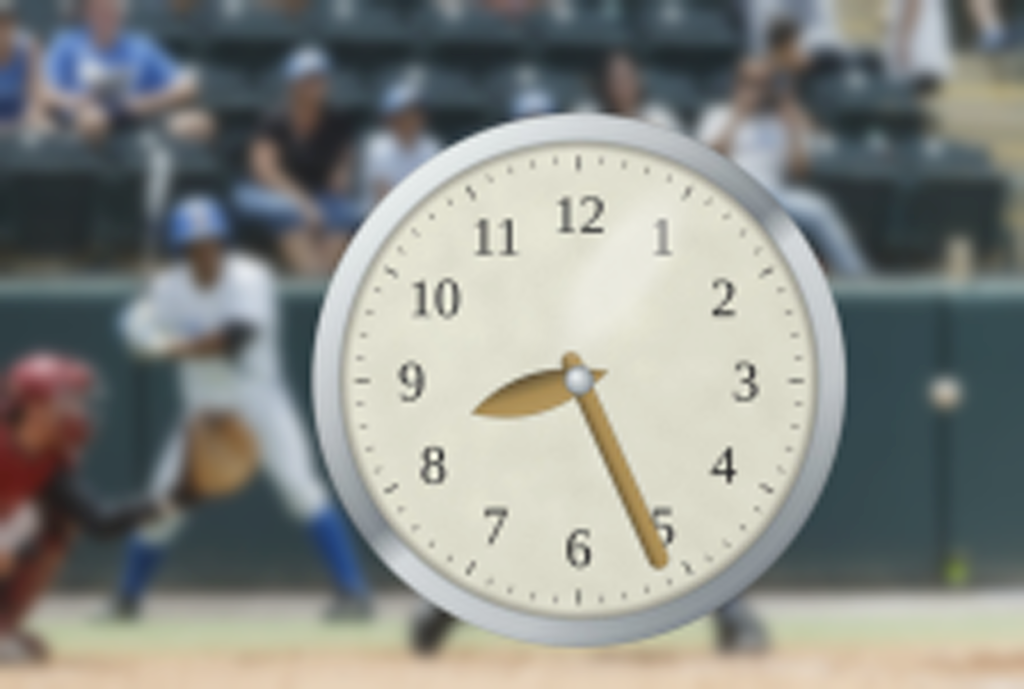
8:26
